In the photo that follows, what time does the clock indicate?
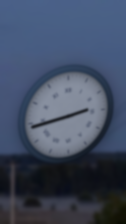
2:44
